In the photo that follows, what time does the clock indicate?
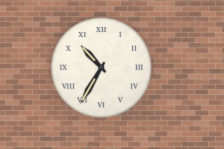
10:35
